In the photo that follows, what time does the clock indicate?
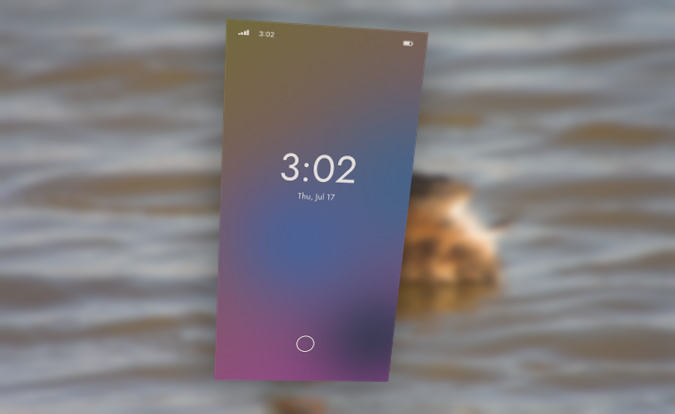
3:02
